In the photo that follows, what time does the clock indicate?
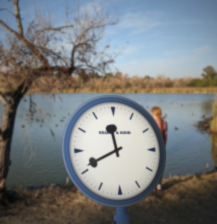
11:41
